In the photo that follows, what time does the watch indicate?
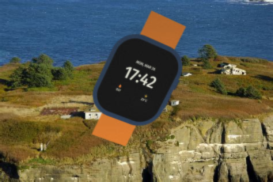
17:42
